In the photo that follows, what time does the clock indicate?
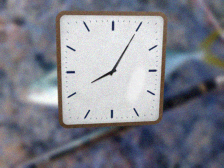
8:05
